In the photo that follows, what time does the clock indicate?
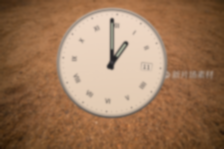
12:59
